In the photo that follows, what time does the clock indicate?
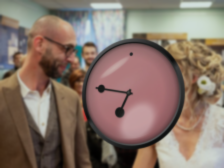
6:46
